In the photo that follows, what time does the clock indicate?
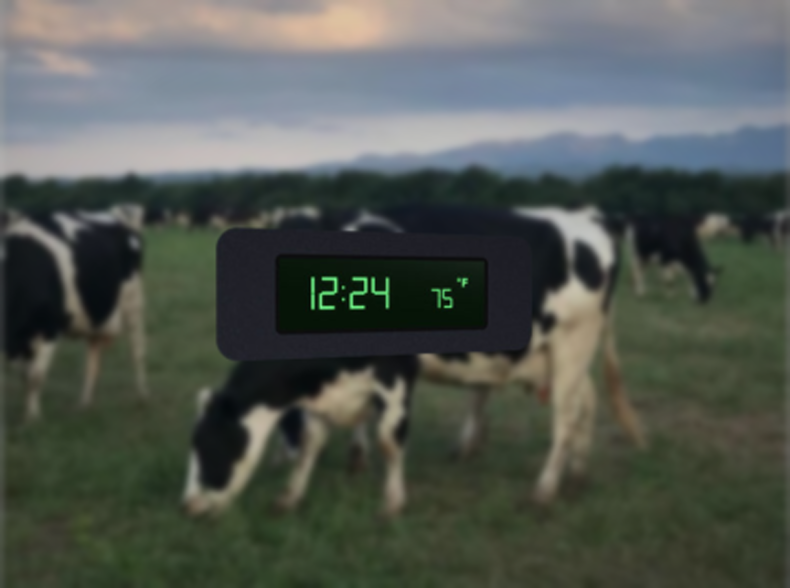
12:24
